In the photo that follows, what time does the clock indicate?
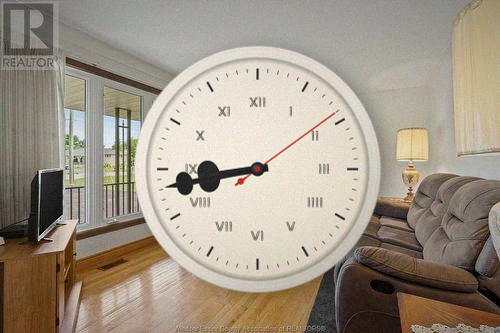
8:43:09
